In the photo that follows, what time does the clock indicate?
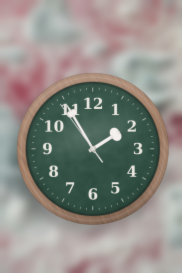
1:54:54
